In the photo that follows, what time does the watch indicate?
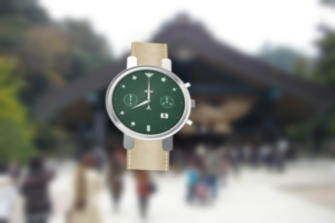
8:00
